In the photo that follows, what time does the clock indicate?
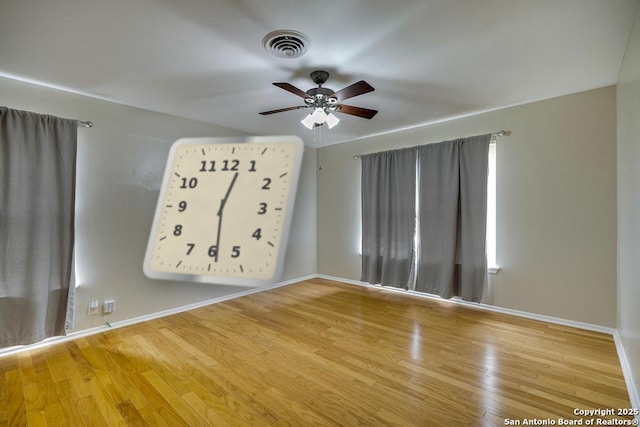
12:29
